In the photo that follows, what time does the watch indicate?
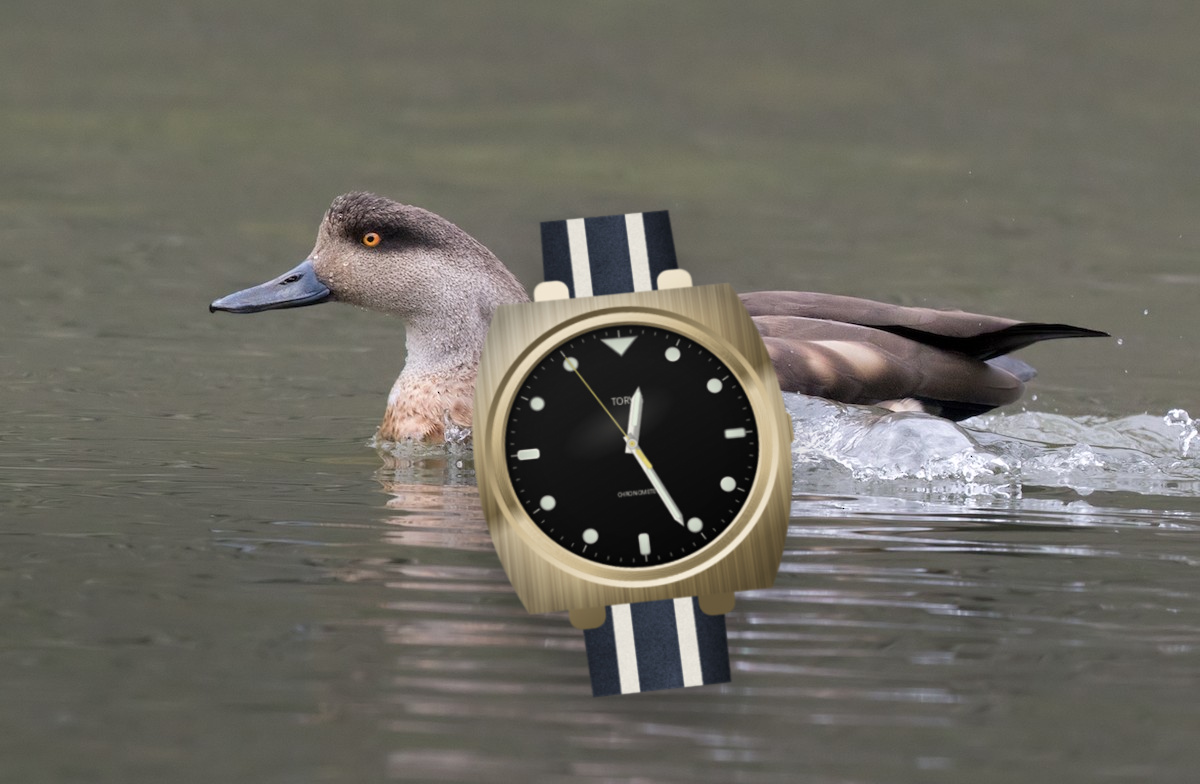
12:25:55
